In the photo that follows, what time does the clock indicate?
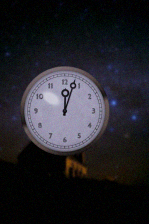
12:03
